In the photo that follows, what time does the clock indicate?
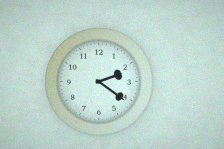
2:21
